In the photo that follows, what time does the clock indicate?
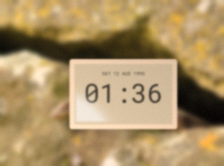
1:36
